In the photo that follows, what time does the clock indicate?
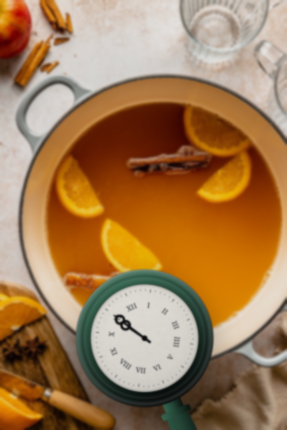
10:55
